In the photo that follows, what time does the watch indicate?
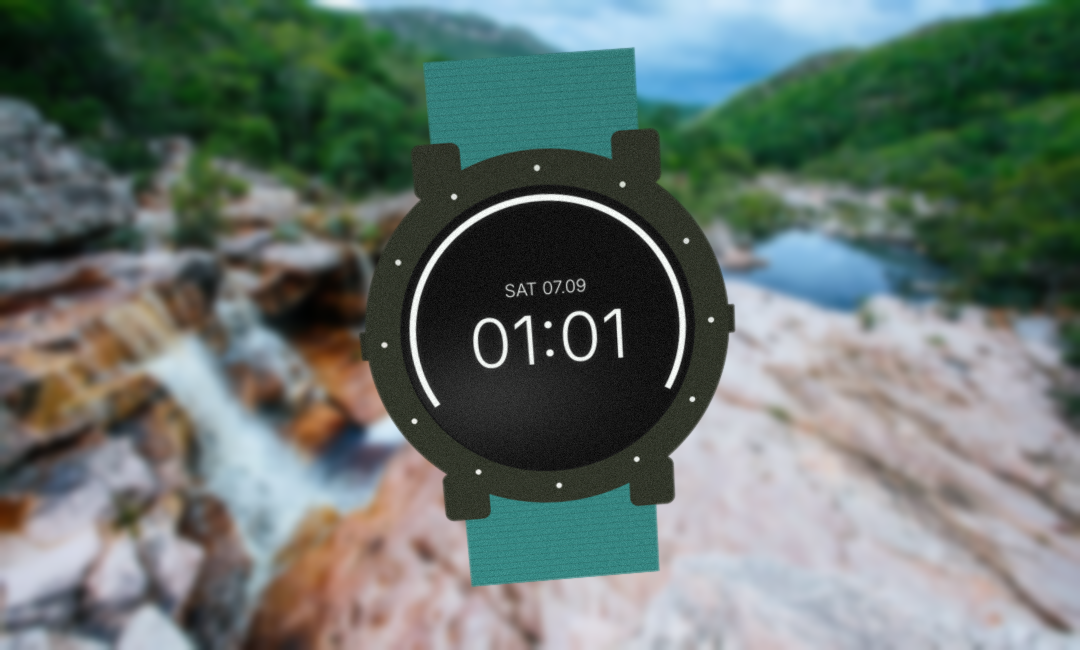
1:01
